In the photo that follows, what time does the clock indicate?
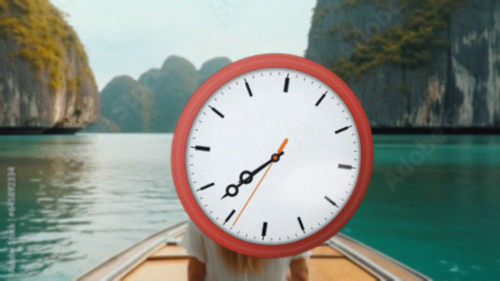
7:37:34
